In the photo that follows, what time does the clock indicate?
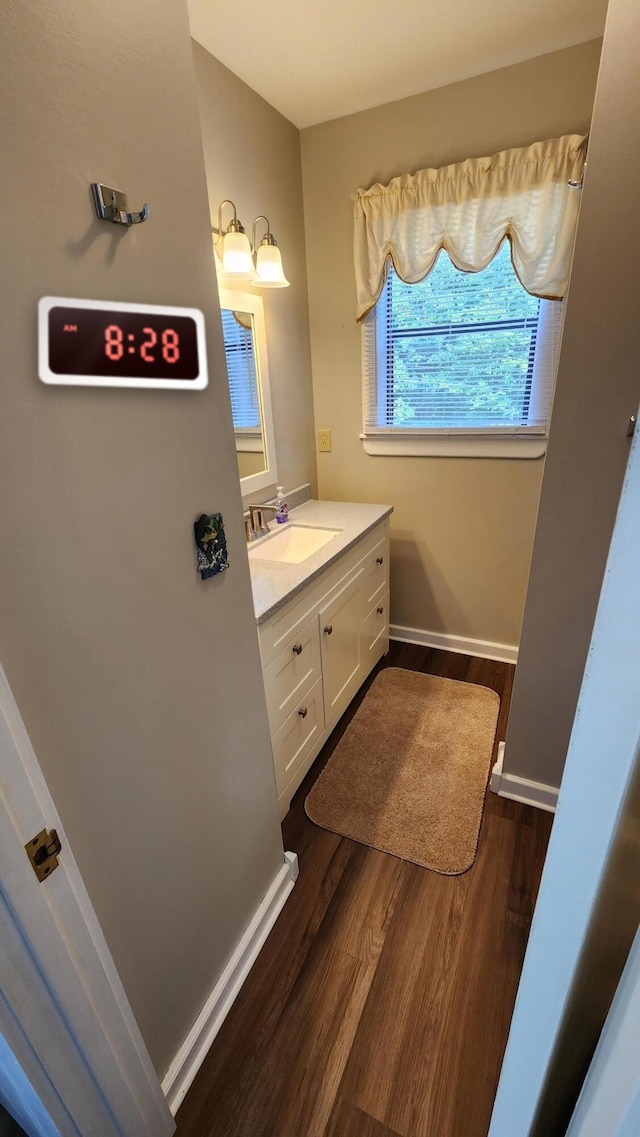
8:28
